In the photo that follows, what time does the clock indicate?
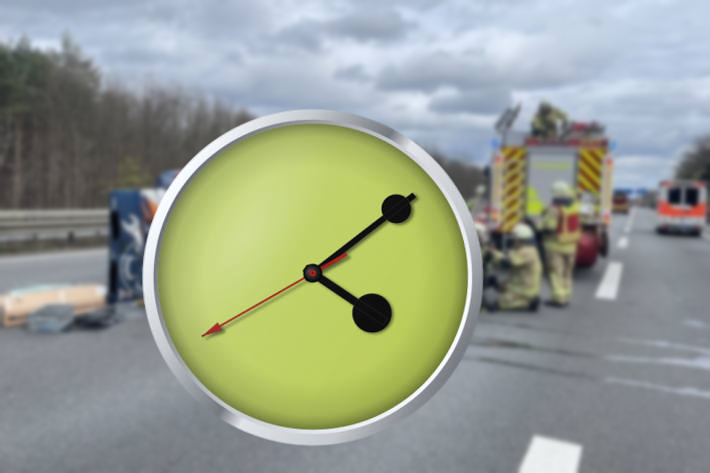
4:08:40
